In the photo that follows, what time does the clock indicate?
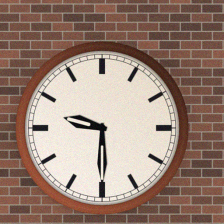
9:30
